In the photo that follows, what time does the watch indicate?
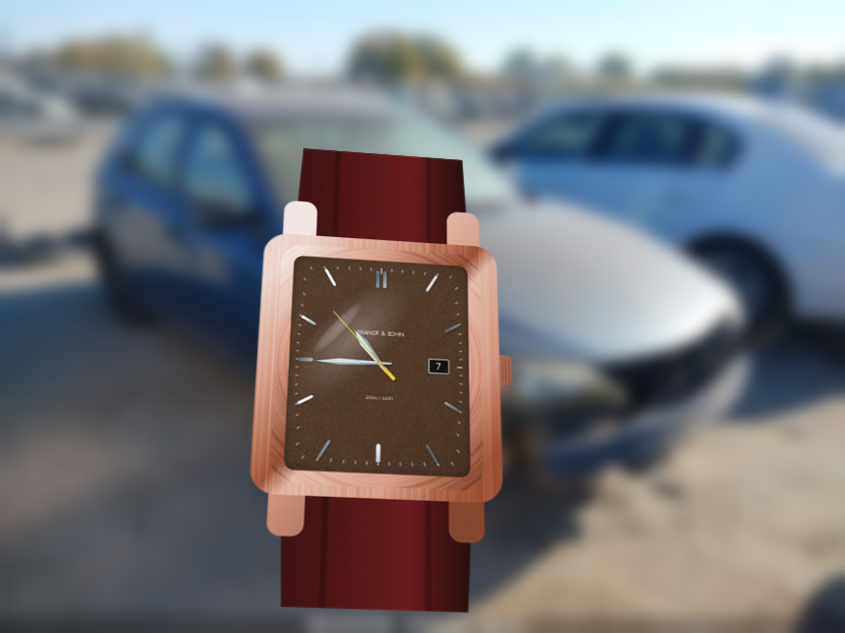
10:44:53
